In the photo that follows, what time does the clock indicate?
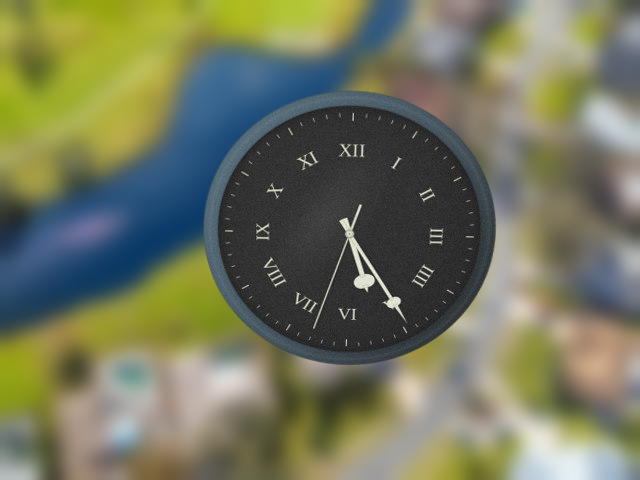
5:24:33
